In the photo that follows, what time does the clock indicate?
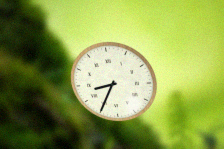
8:35
